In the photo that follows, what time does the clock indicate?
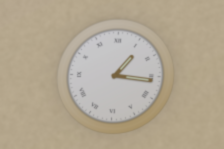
1:16
